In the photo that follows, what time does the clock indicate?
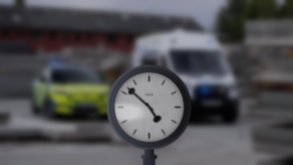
4:52
